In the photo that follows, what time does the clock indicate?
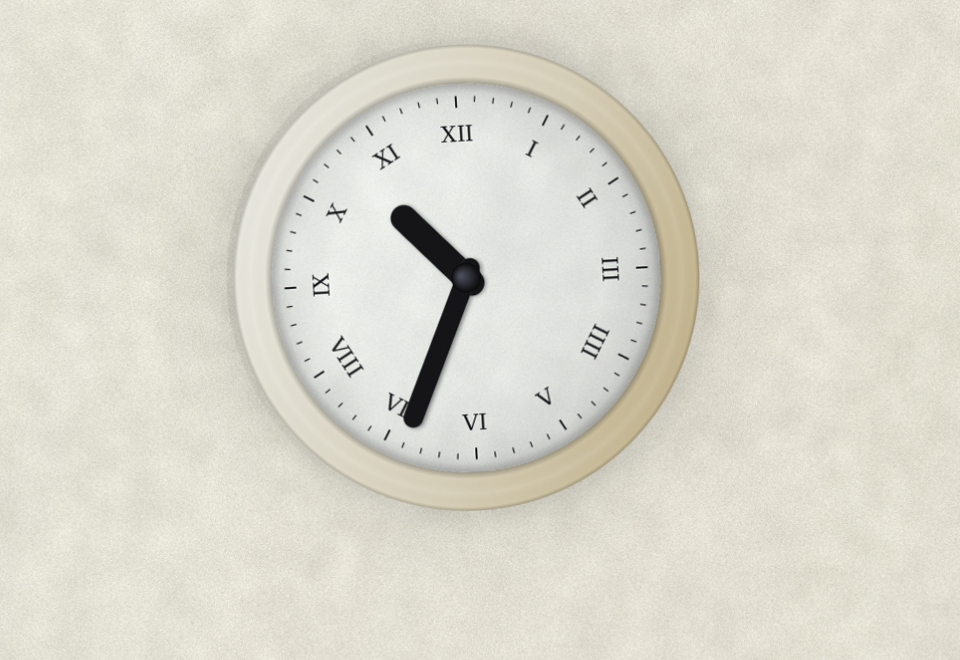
10:34
